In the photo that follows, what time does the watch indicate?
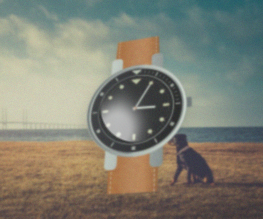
3:05
